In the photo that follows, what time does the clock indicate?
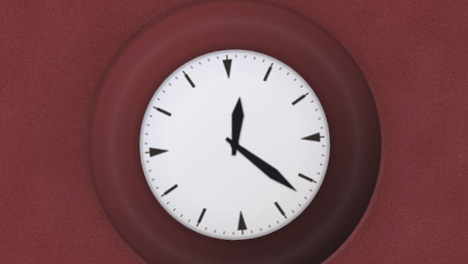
12:22
